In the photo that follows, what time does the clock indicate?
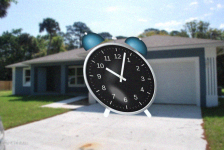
10:03
